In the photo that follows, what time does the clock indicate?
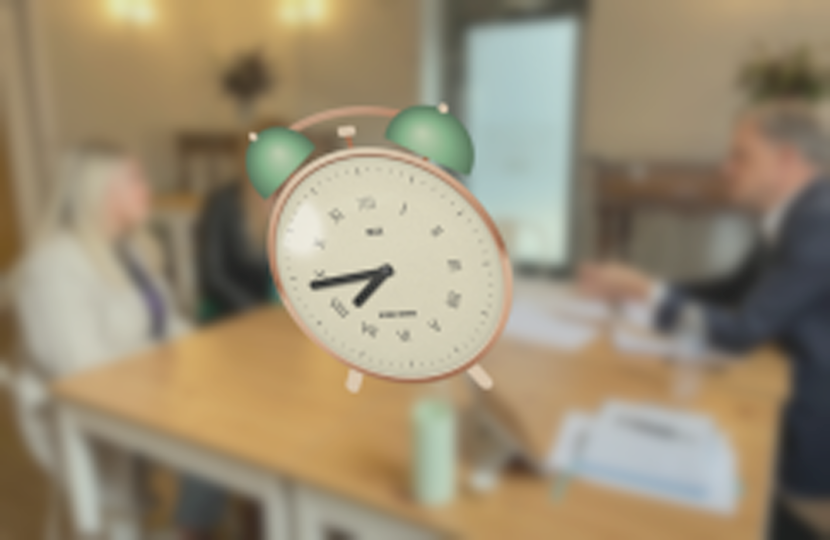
7:44
